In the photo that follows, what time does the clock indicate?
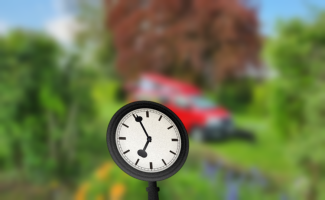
6:56
